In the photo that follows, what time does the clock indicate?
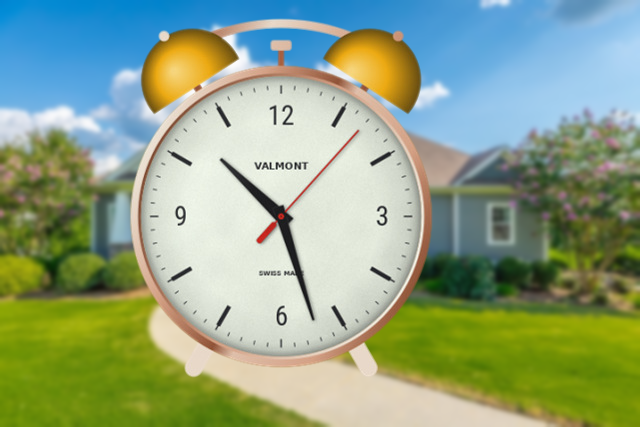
10:27:07
